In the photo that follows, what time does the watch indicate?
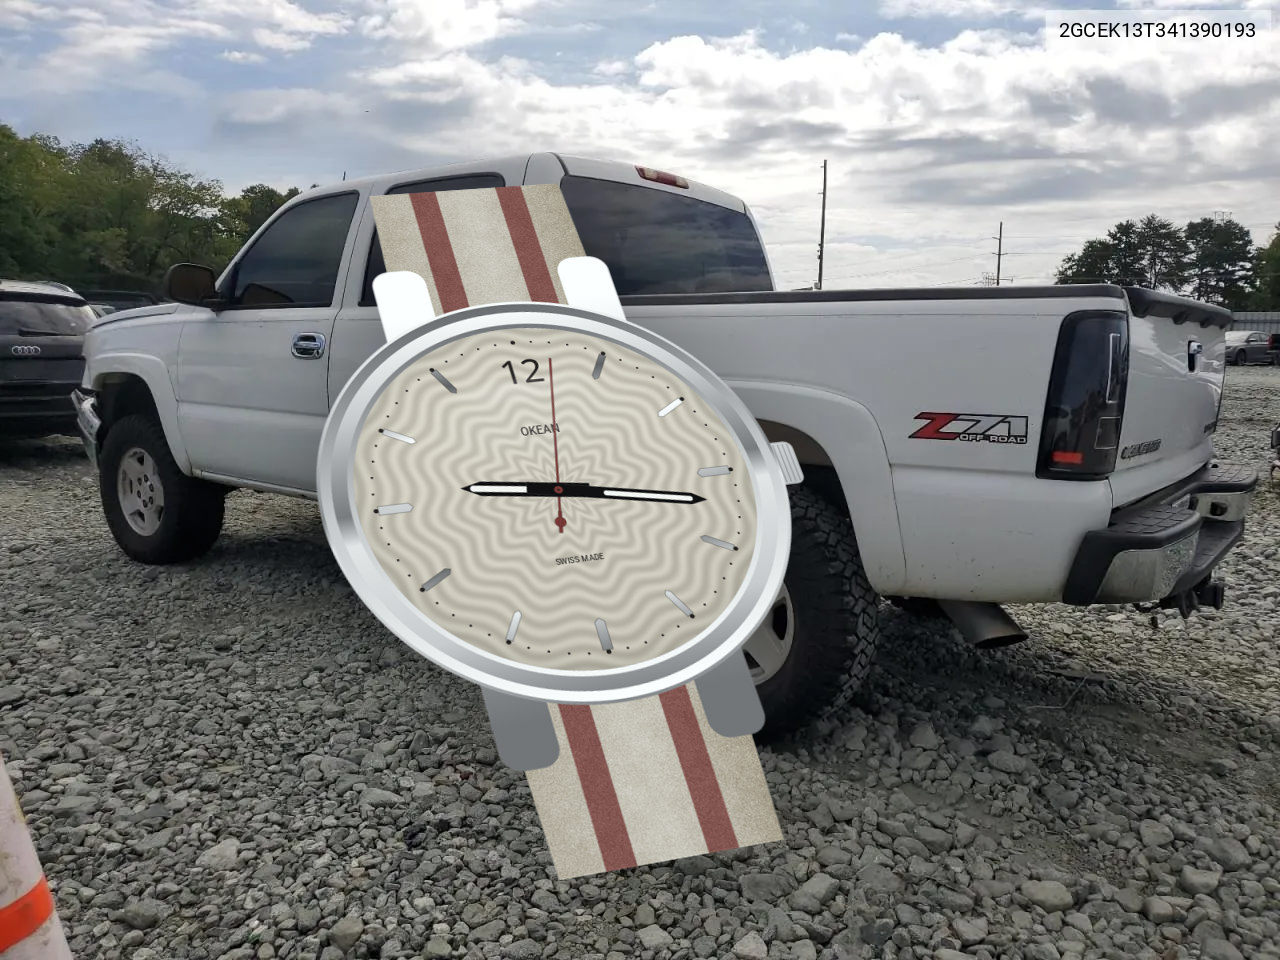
9:17:02
